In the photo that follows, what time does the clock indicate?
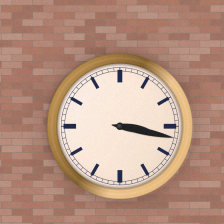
3:17
